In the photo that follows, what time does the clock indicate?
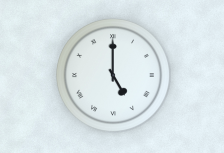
5:00
